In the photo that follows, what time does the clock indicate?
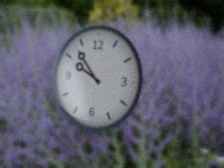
9:53
